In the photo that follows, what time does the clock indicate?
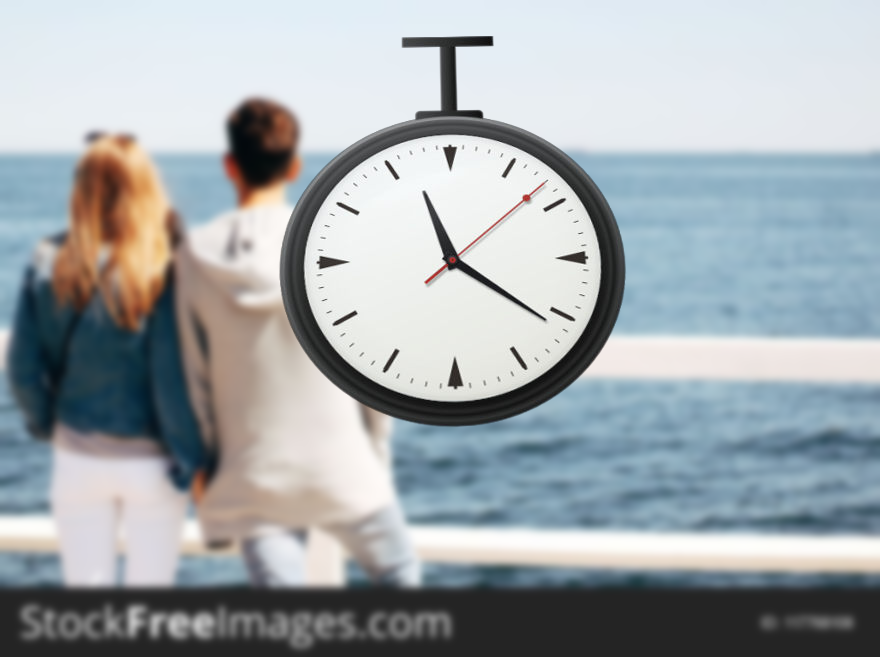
11:21:08
